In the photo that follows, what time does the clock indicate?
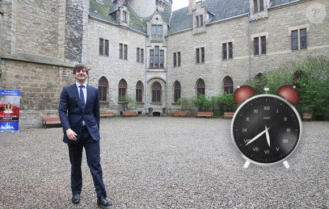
5:39
